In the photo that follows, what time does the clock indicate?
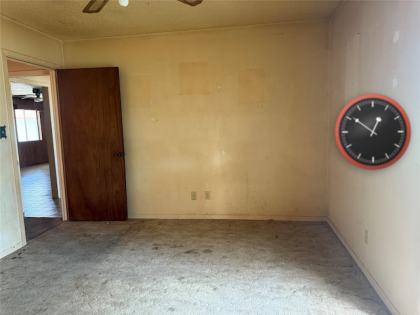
12:51
